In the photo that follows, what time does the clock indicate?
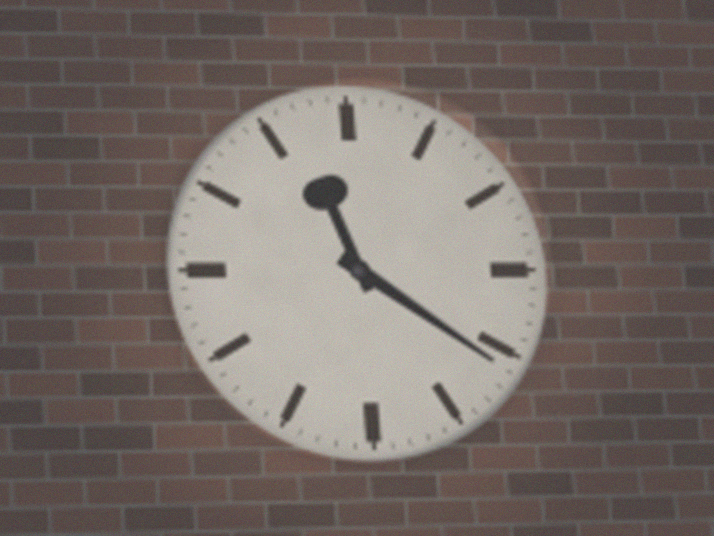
11:21
